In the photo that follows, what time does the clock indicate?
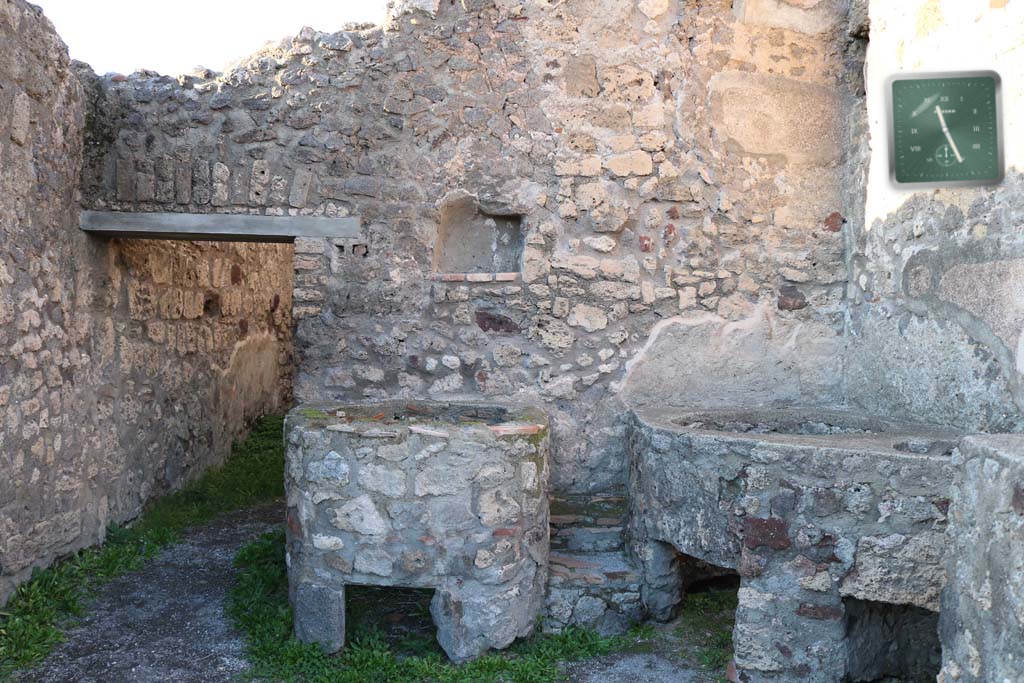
11:26
